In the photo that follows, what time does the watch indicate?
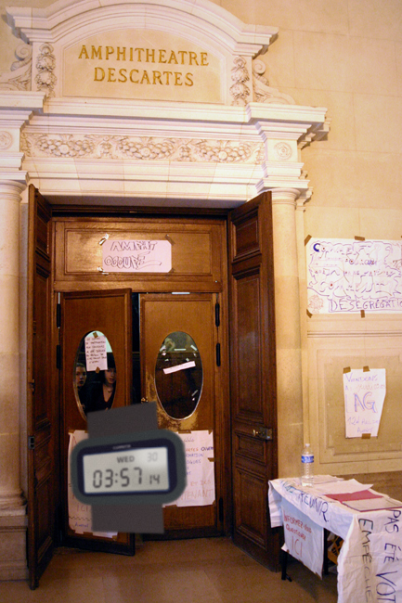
3:57:14
